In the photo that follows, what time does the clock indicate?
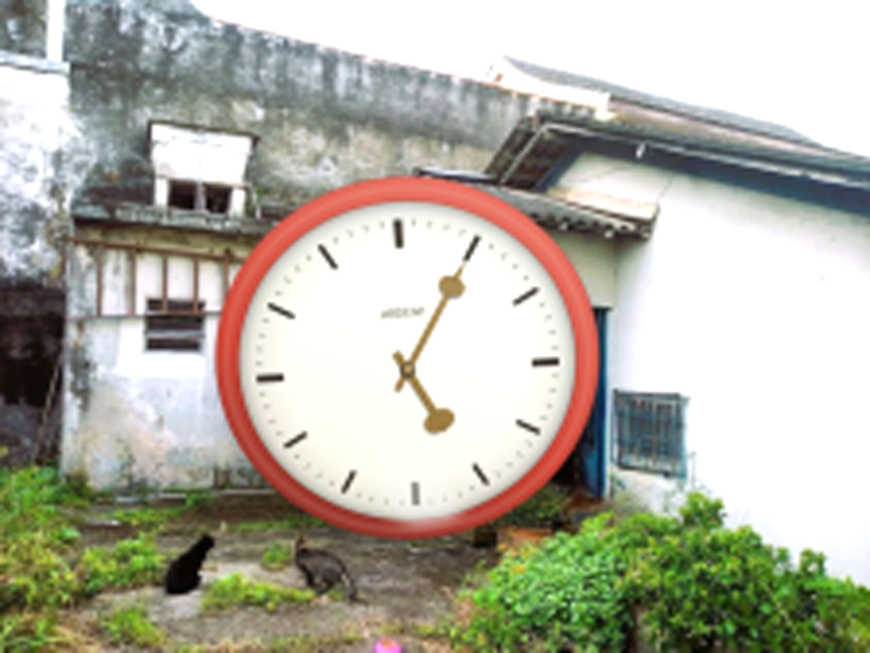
5:05
